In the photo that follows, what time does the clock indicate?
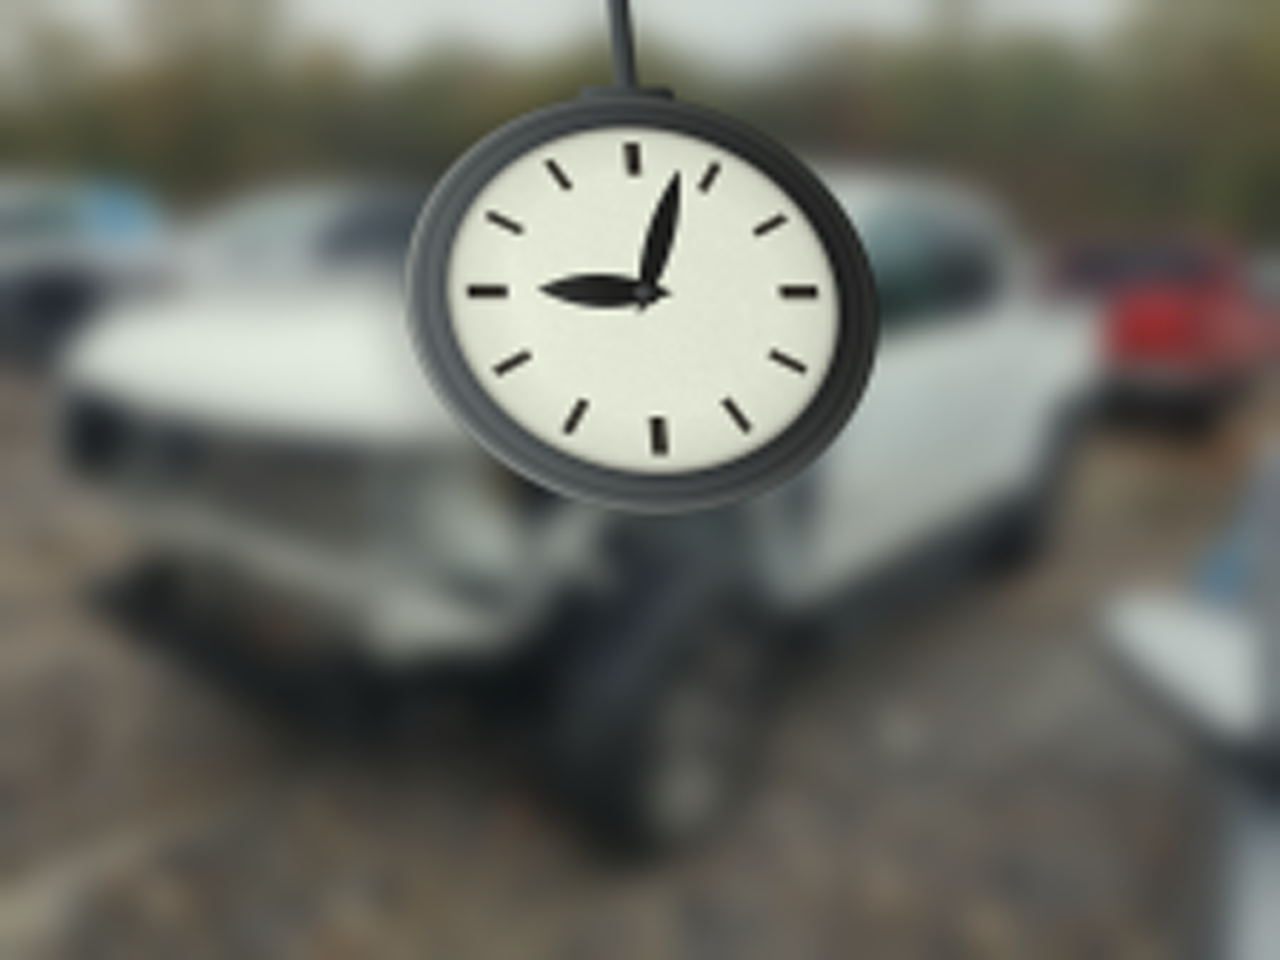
9:03
